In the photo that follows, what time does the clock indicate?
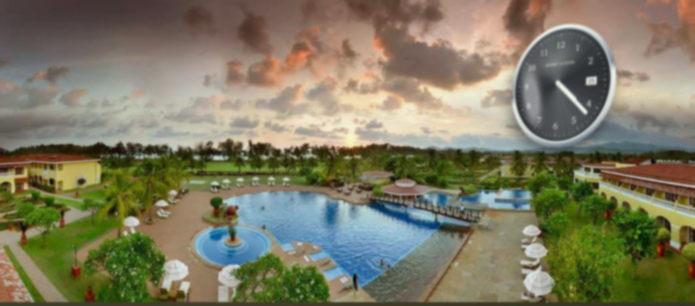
4:22
